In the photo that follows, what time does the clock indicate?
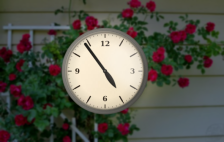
4:54
